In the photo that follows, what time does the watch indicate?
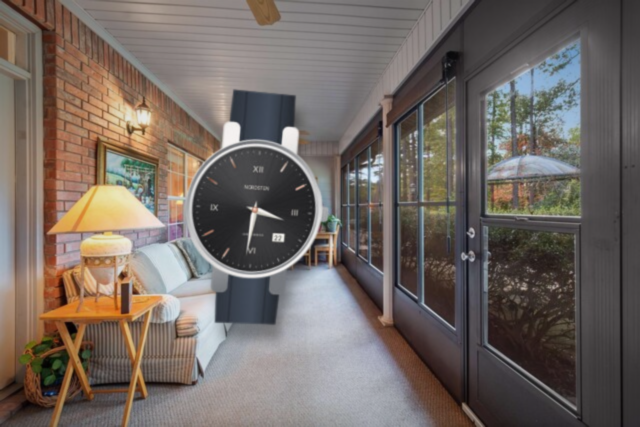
3:31
